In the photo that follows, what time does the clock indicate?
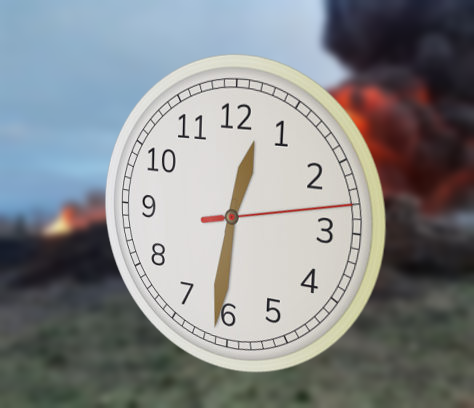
12:31:13
